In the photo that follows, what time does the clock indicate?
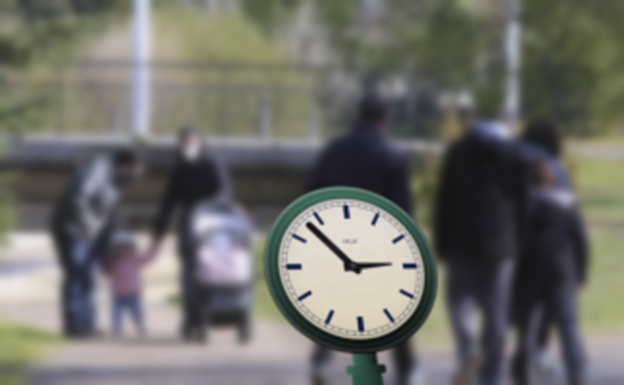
2:53
